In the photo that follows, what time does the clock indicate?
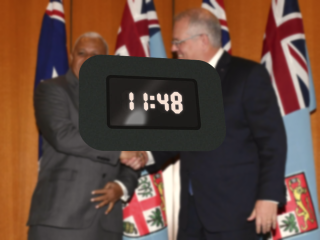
11:48
